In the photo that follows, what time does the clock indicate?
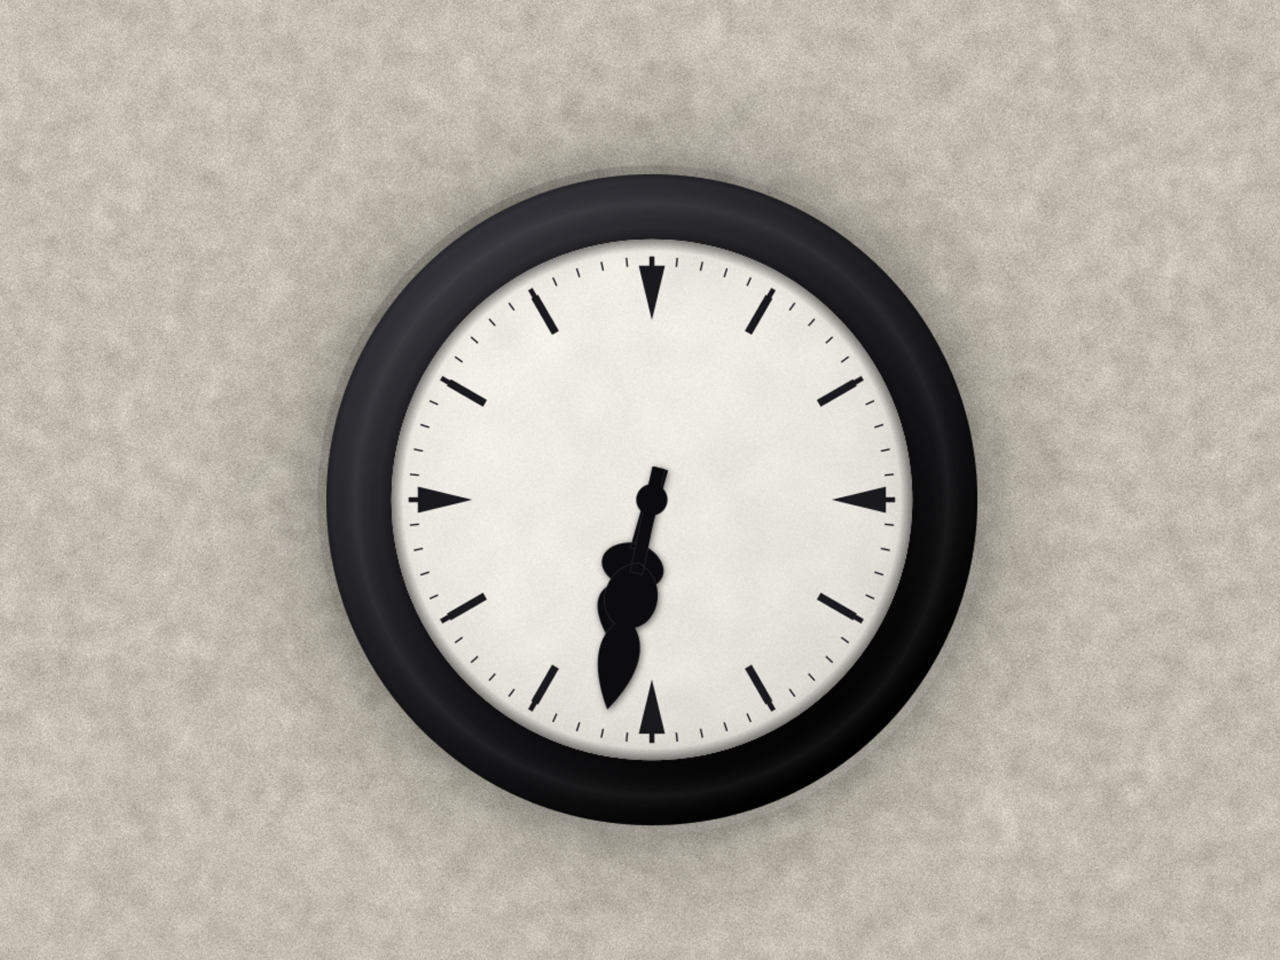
6:32
